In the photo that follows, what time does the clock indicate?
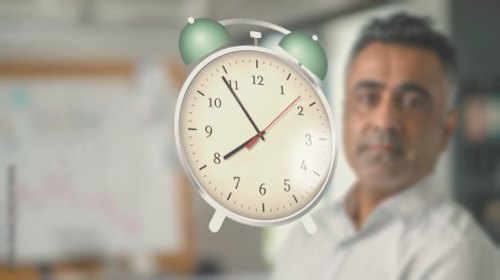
7:54:08
